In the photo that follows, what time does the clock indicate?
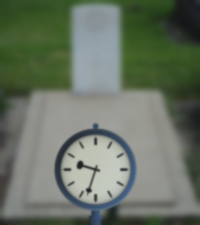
9:33
